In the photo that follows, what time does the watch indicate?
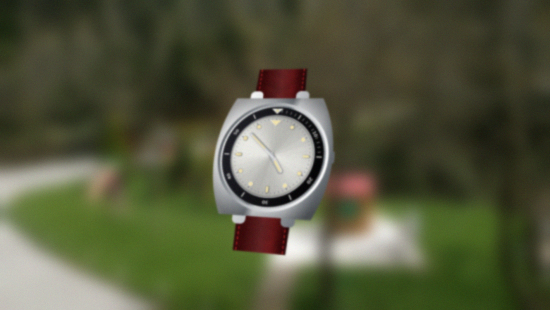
4:52
